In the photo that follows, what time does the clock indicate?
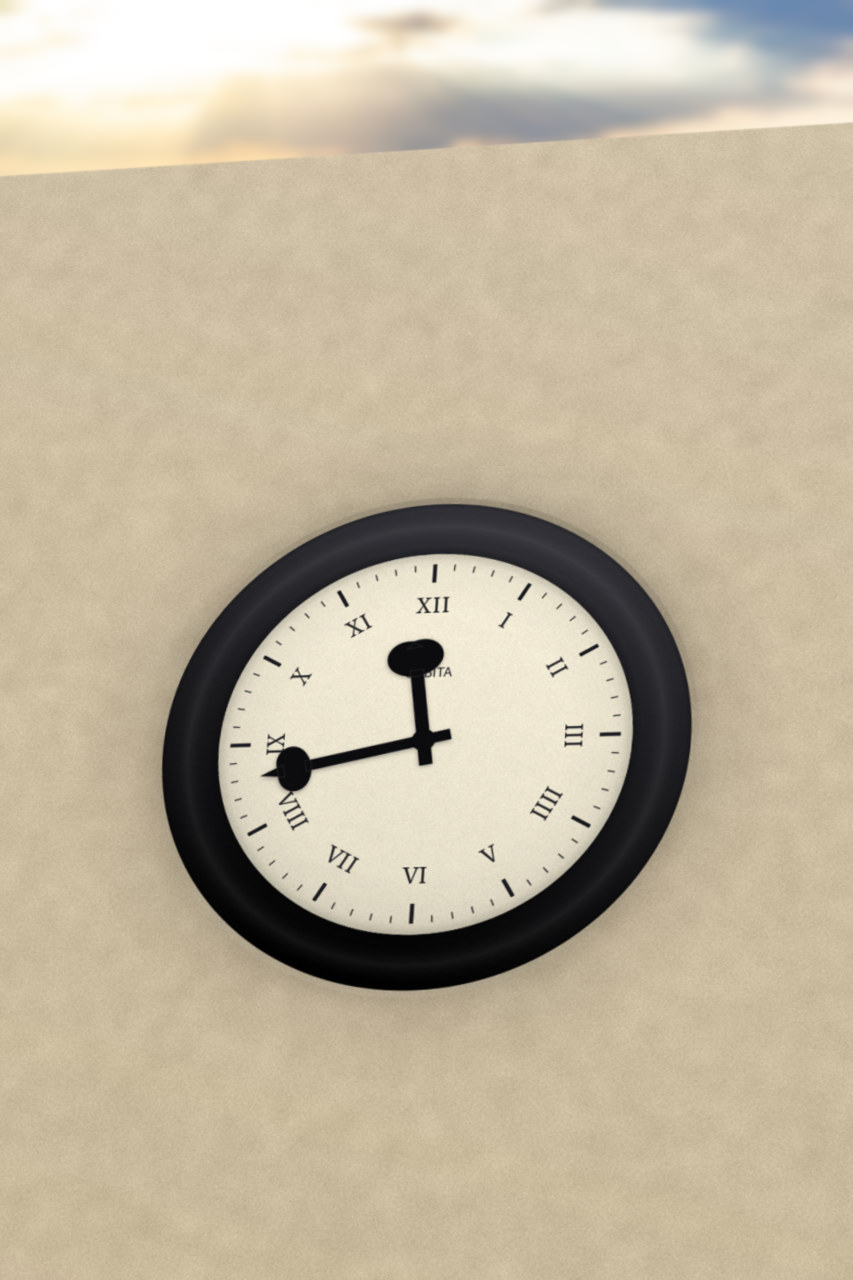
11:43
